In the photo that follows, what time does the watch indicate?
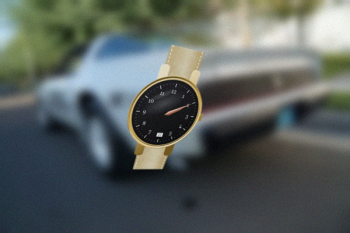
2:10
